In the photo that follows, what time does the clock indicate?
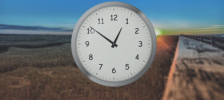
12:51
